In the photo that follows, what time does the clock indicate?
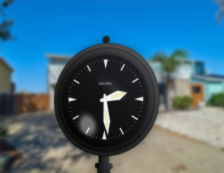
2:29
